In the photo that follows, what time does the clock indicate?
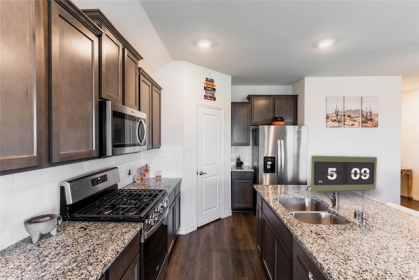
5:09
